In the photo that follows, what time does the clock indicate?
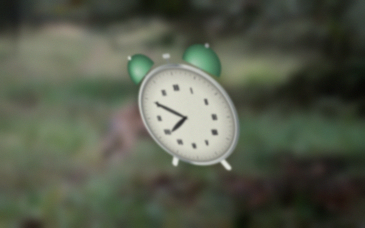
7:50
